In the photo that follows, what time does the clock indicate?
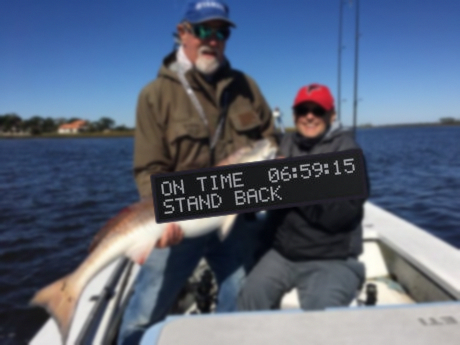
6:59:15
